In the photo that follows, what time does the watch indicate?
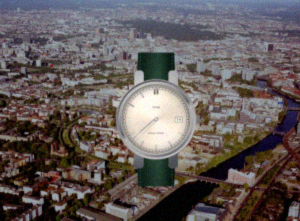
7:38
